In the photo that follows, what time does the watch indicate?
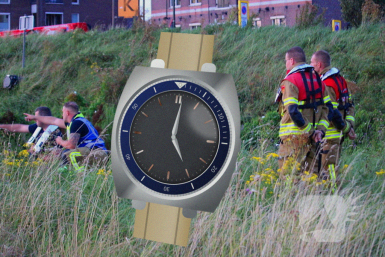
5:01
